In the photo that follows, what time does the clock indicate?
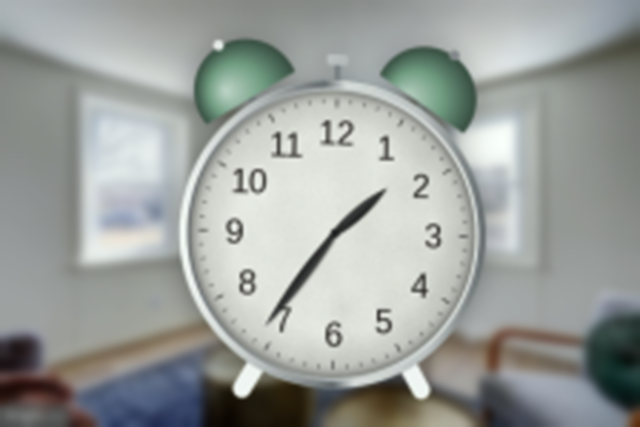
1:36
